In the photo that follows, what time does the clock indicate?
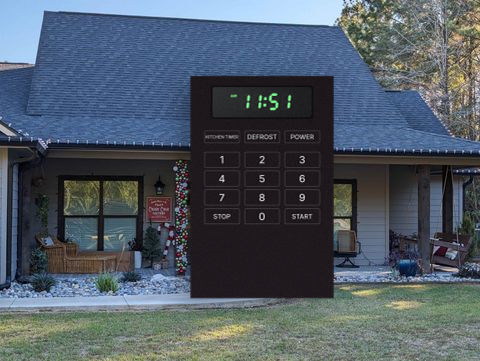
11:51
